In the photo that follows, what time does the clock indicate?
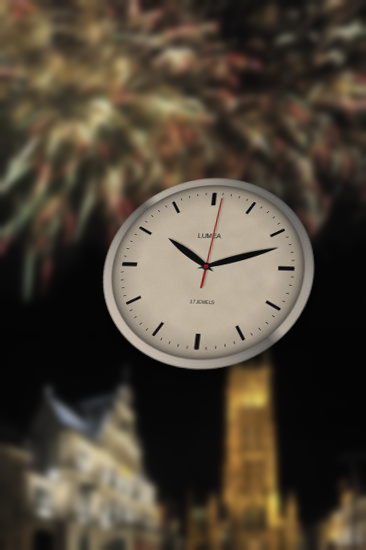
10:12:01
